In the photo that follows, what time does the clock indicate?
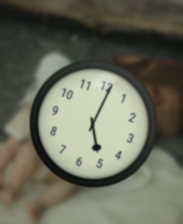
5:01
